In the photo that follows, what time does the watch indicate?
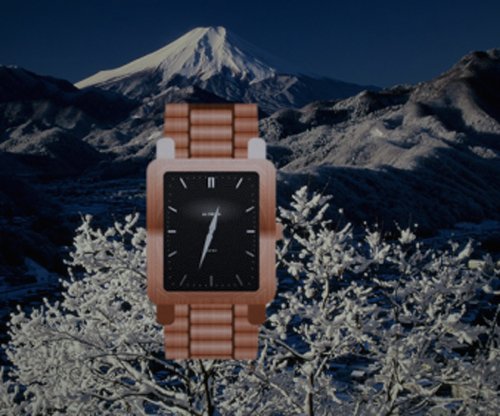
12:33
